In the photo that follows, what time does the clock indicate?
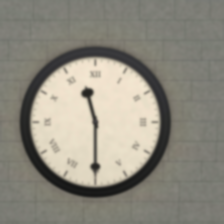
11:30
